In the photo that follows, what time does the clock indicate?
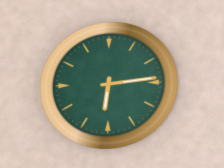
6:14
